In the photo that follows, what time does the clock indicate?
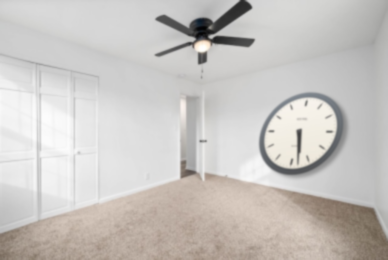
5:28
